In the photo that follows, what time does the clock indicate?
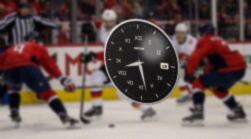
8:28
